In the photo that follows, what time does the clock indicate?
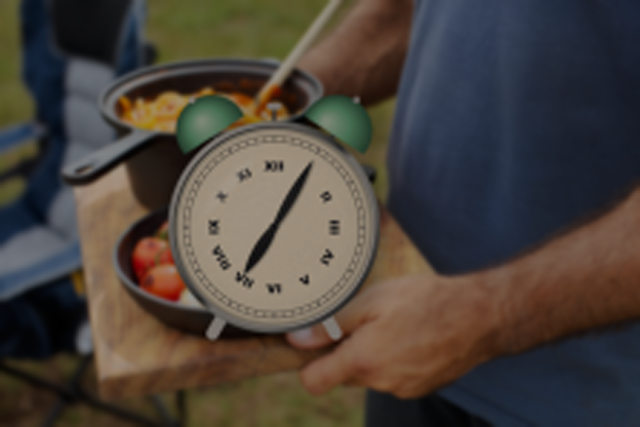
7:05
